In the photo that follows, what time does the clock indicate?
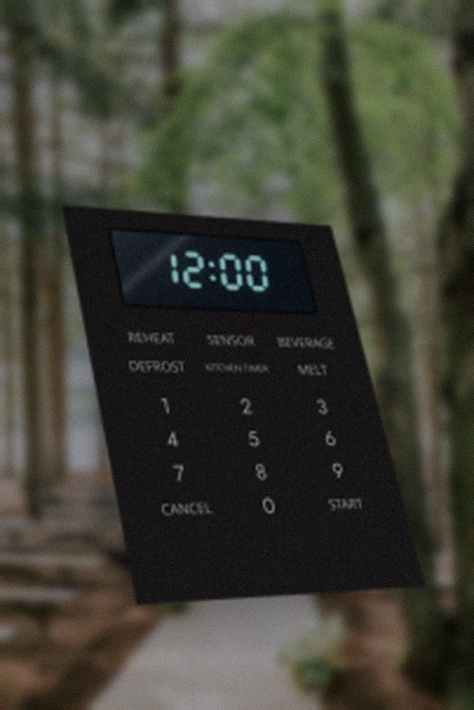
12:00
